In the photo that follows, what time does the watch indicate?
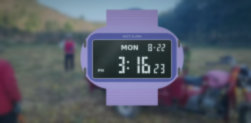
3:16:23
